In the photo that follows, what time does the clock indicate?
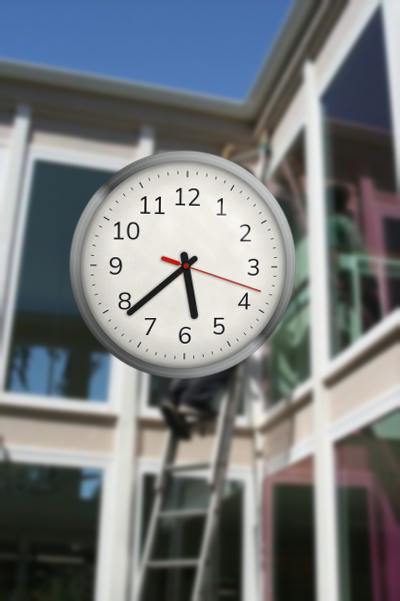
5:38:18
